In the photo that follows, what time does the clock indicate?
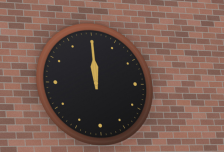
12:00
